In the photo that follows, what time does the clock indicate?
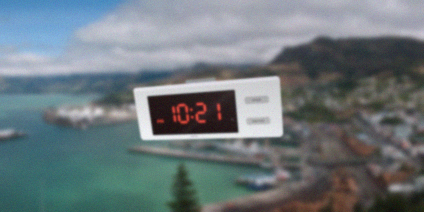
10:21
